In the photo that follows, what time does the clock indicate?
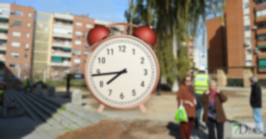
7:44
